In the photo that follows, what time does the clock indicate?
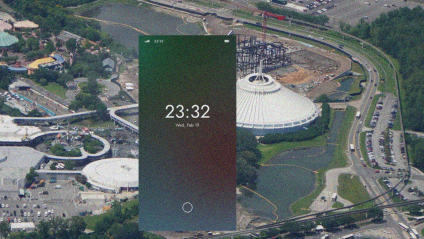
23:32
